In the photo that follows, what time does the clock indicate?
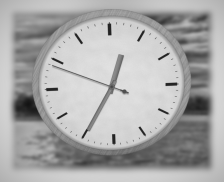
12:34:49
